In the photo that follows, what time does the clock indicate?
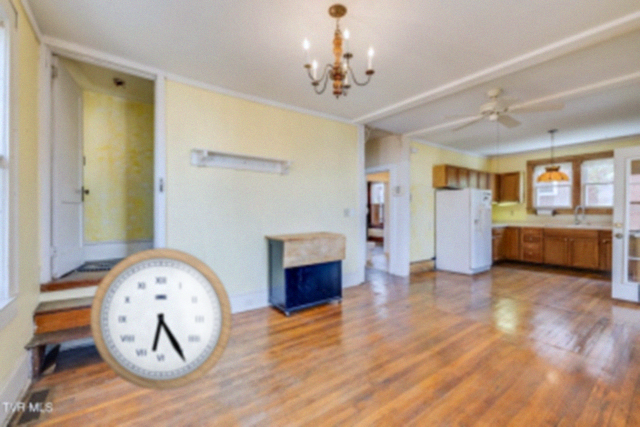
6:25
